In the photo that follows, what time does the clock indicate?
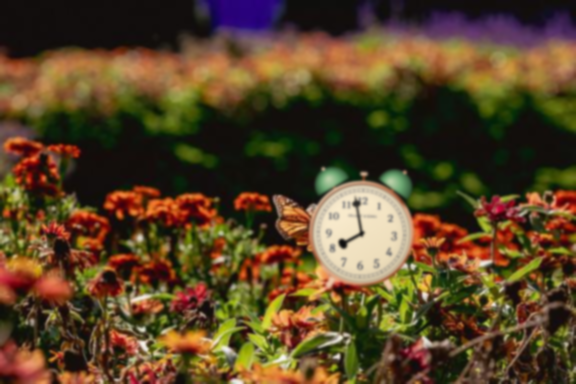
7:58
